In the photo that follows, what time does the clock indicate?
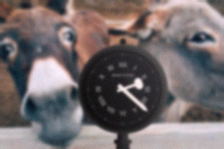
2:22
